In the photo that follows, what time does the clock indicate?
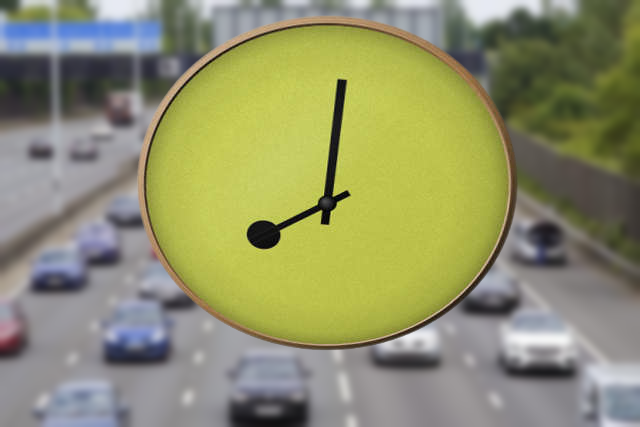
8:01
